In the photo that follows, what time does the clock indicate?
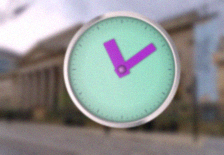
11:09
